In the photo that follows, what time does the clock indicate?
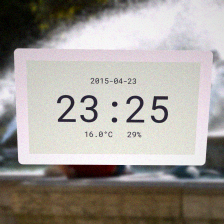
23:25
